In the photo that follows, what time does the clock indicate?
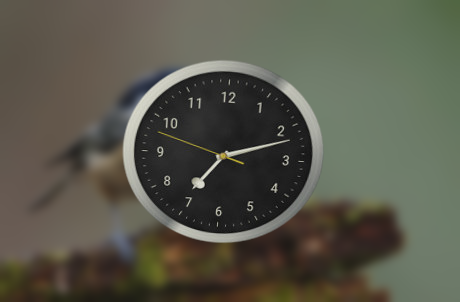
7:11:48
